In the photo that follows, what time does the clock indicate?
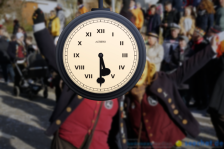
5:30
